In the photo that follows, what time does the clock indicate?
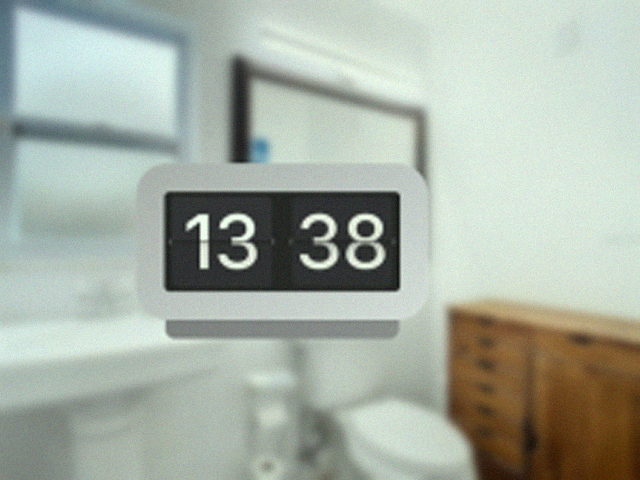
13:38
